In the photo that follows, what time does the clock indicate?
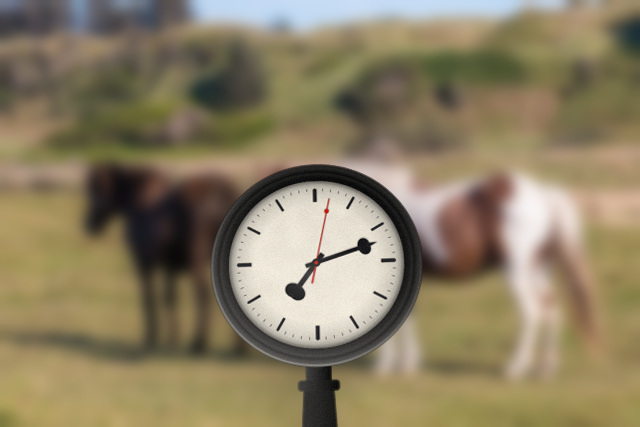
7:12:02
